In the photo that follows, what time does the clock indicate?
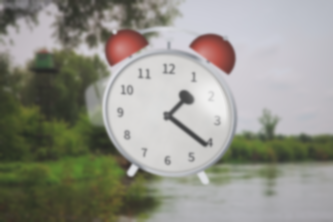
1:21
